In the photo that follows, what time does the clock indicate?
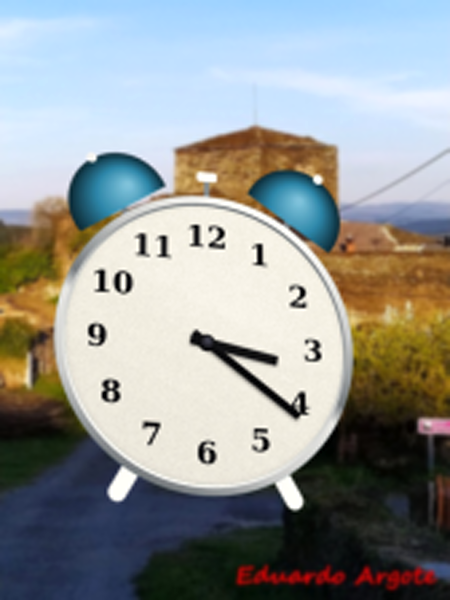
3:21
